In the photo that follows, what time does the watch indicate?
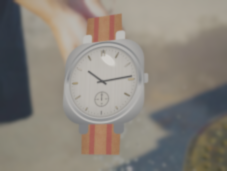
10:14
